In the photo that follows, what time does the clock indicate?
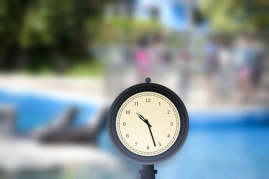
10:27
